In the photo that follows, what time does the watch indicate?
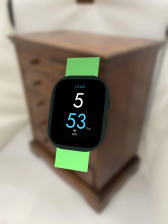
5:53
